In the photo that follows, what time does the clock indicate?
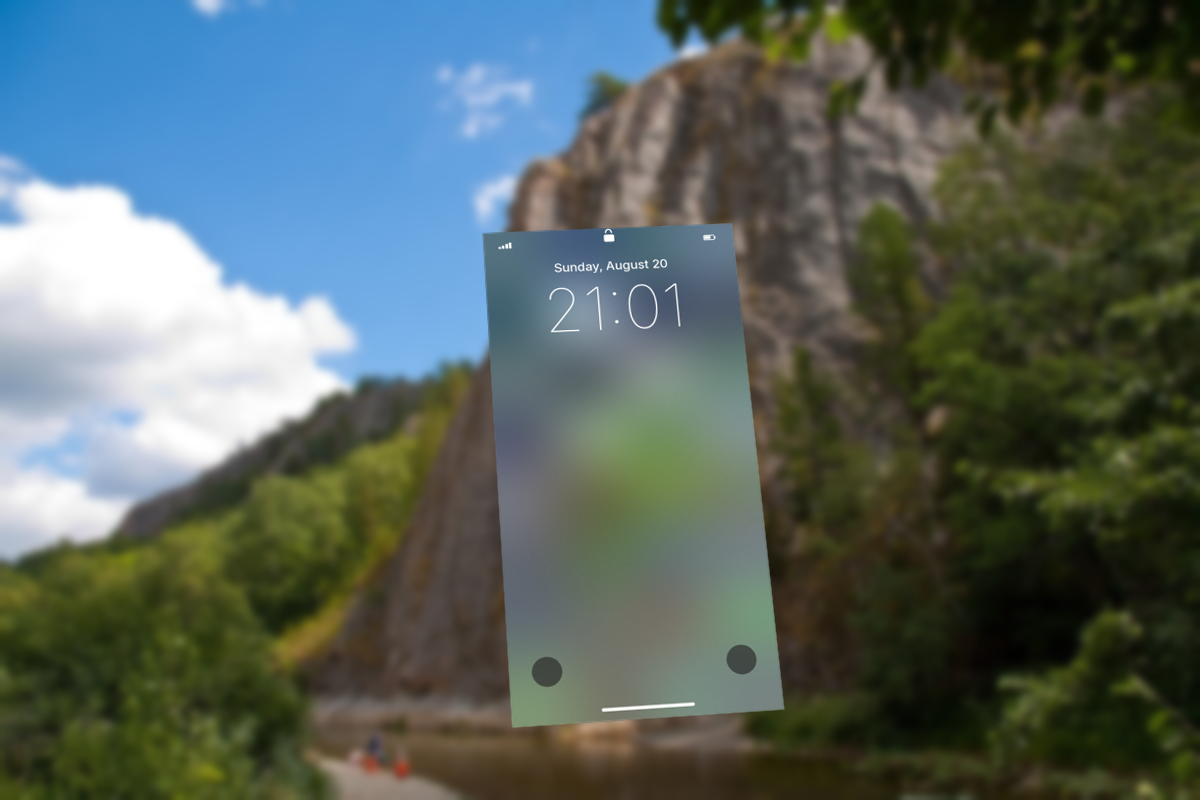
21:01
